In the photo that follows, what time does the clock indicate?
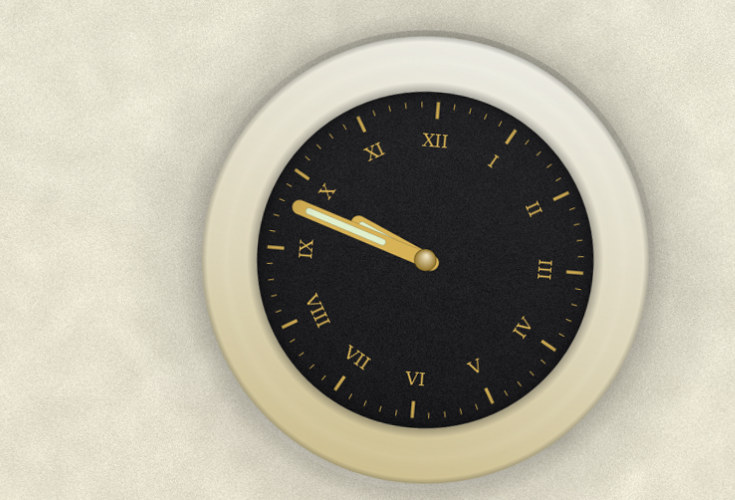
9:48
